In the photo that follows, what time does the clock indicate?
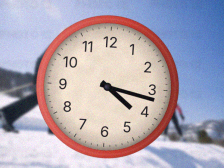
4:17
